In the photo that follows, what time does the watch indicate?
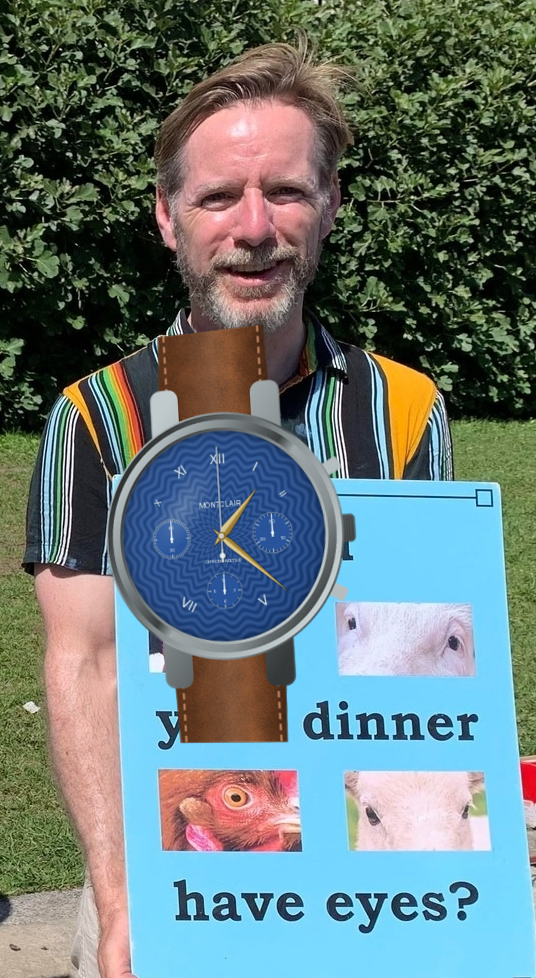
1:22
